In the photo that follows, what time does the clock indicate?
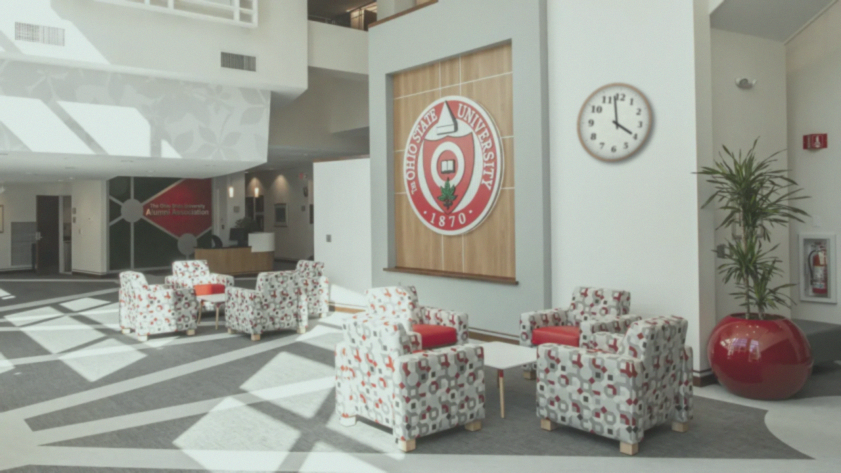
3:58
